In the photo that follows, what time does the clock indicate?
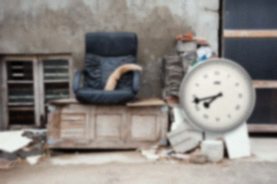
7:43
